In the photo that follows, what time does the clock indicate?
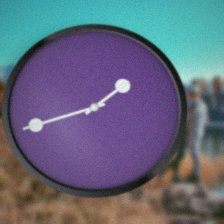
1:42
